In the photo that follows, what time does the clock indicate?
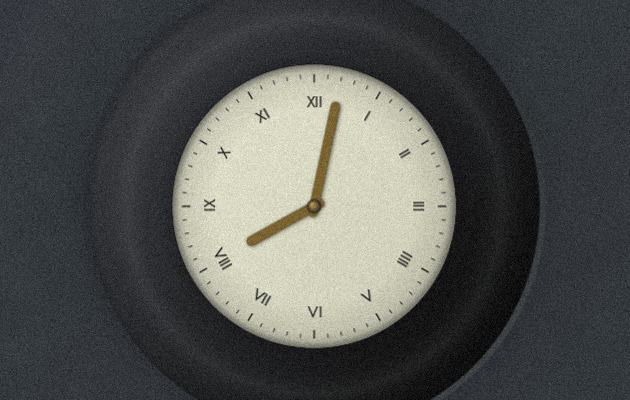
8:02
